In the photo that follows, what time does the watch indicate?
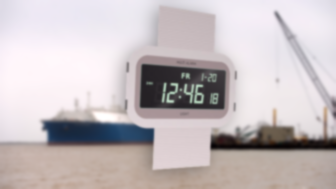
12:46
